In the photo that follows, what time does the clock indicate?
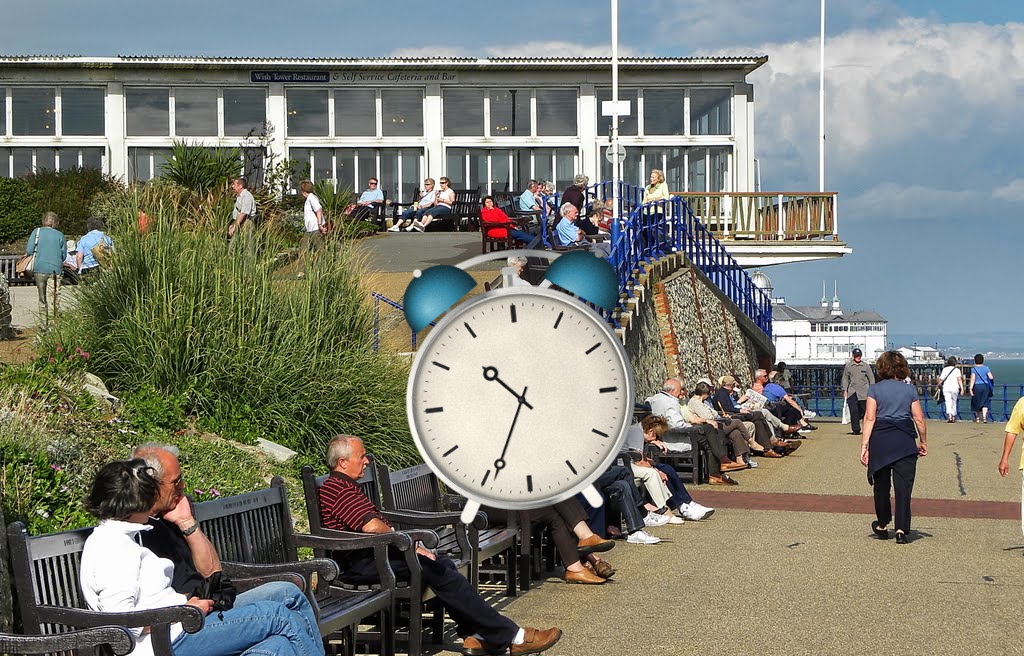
10:34
